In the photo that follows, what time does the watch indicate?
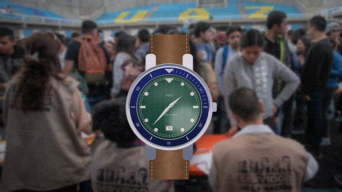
1:37
